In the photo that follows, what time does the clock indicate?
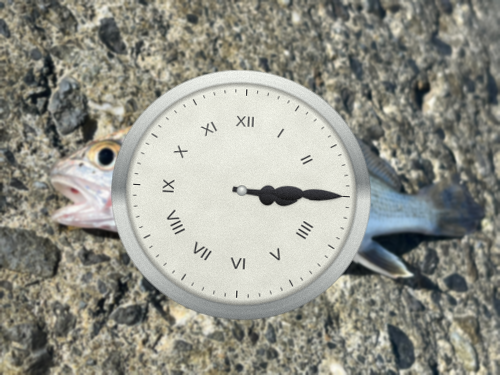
3:15
